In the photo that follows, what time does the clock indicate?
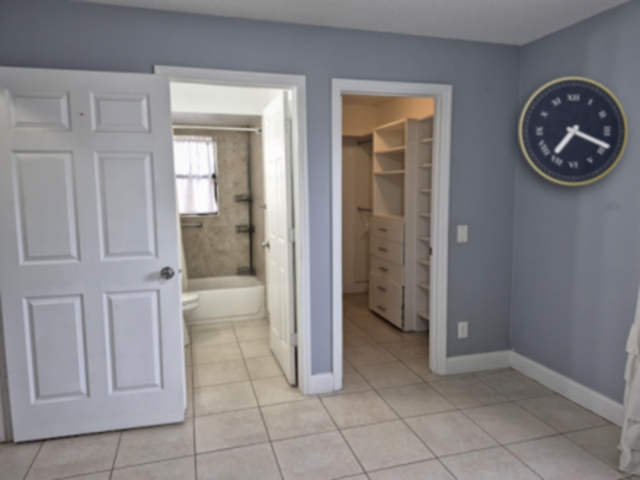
7:19
